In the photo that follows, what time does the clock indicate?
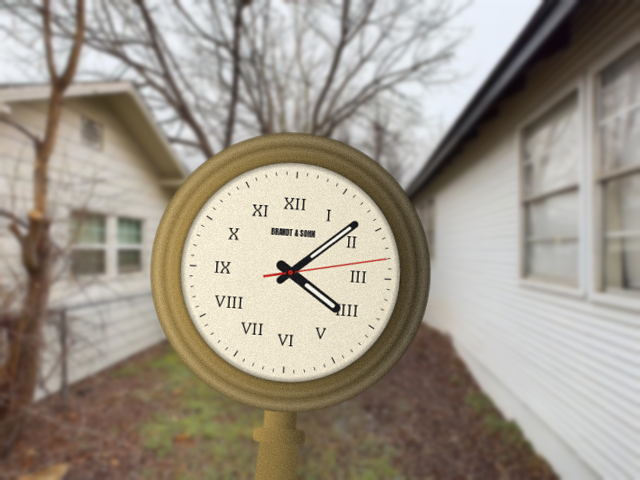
4:08:13
